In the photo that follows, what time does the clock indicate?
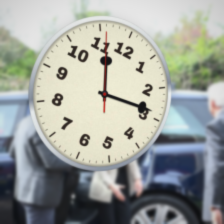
11:13:56
